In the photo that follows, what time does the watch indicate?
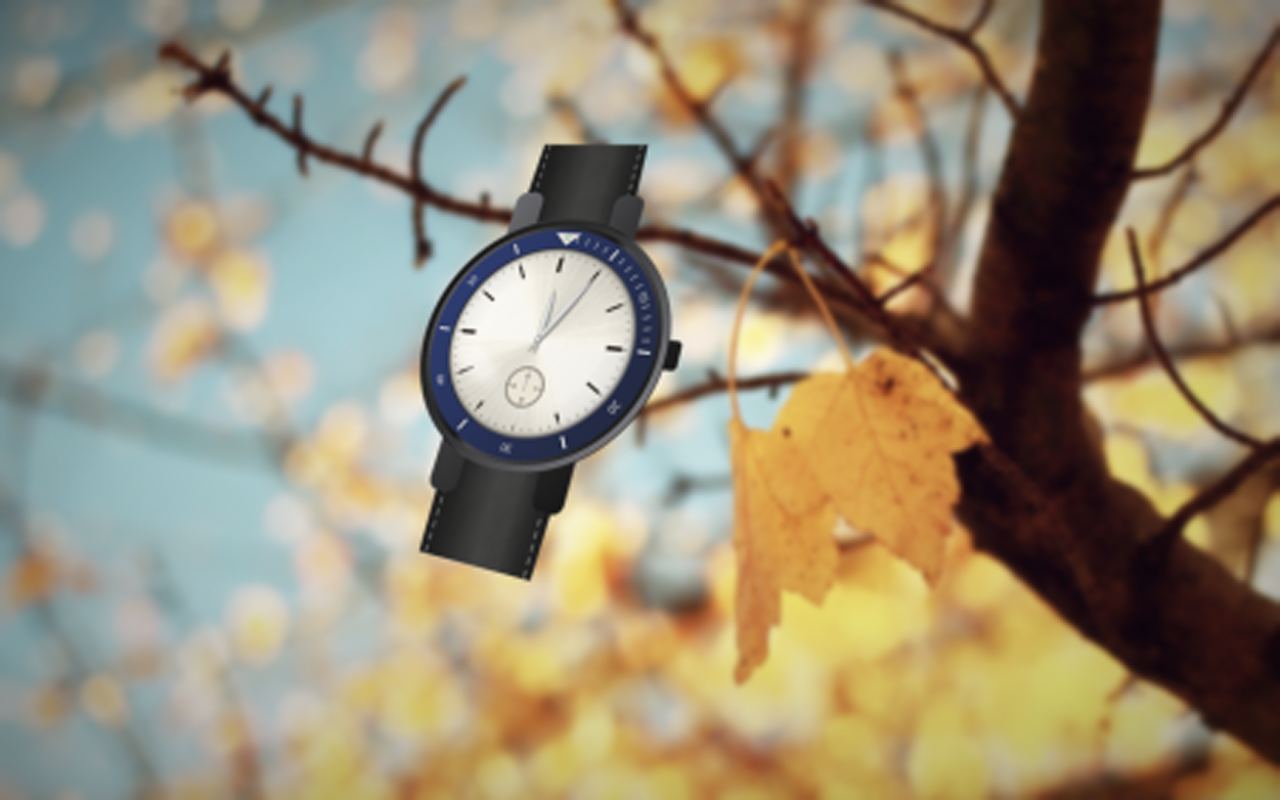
12:05
